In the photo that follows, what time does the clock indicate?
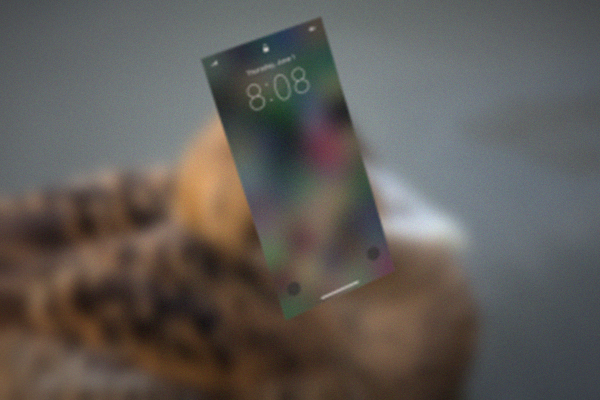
8:08
